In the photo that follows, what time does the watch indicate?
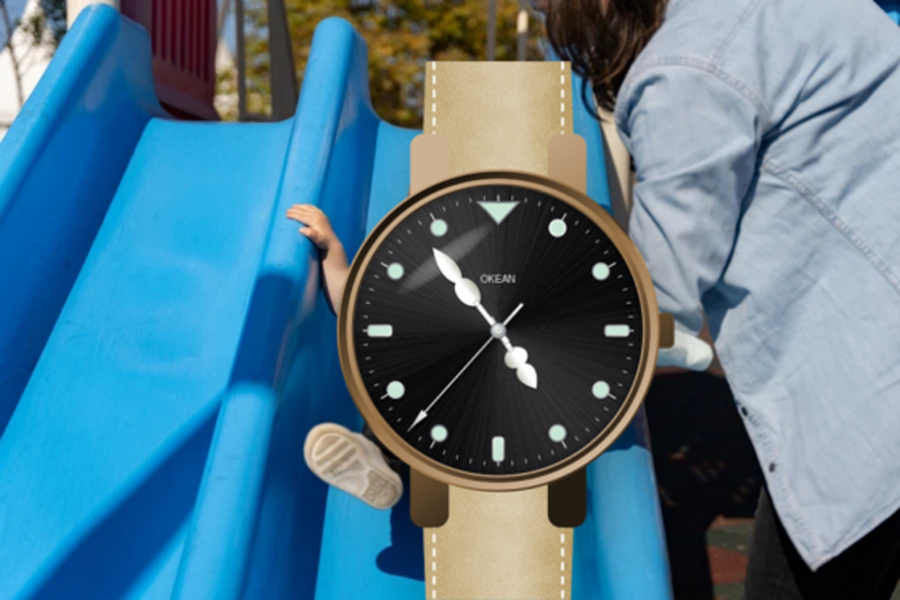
4:53:37
